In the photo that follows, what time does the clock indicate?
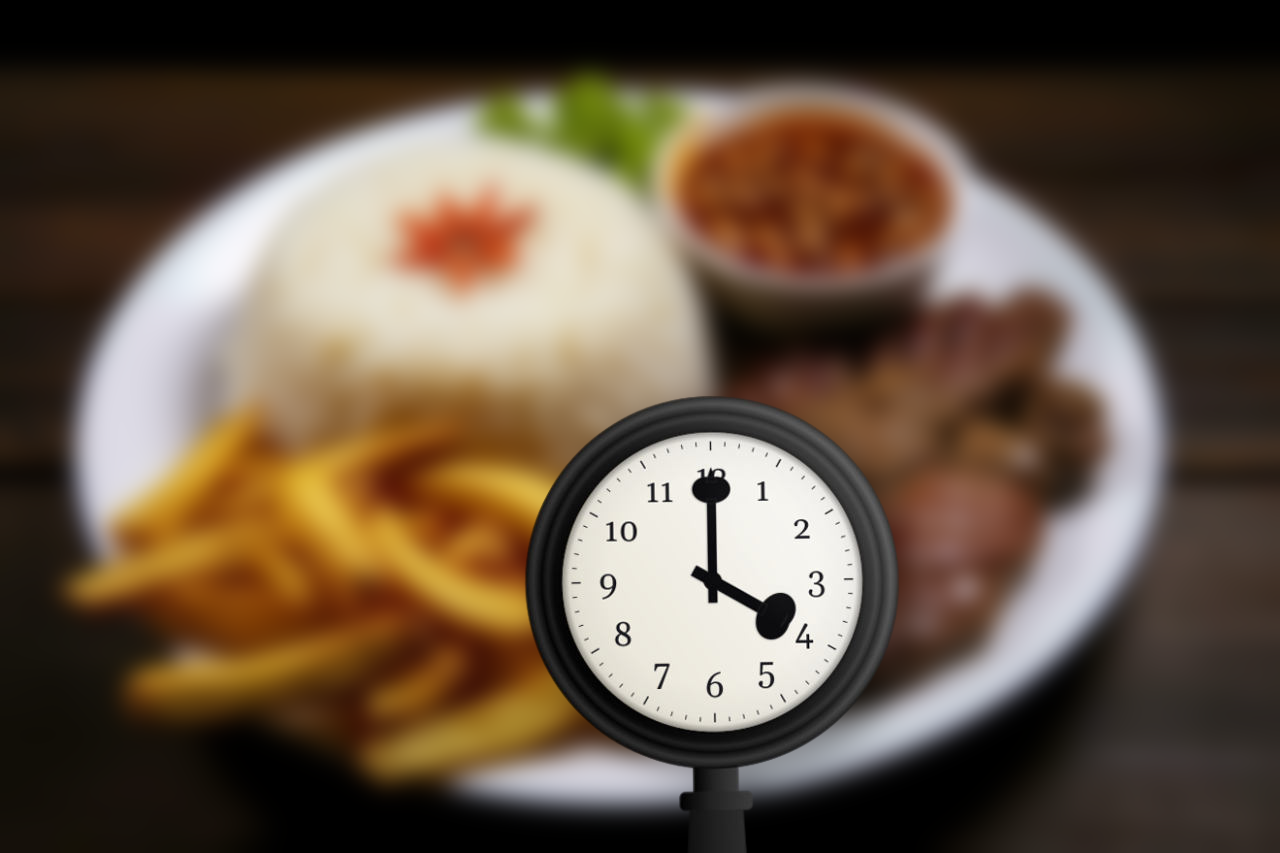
4:00
